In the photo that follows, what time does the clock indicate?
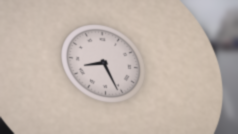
8:26
